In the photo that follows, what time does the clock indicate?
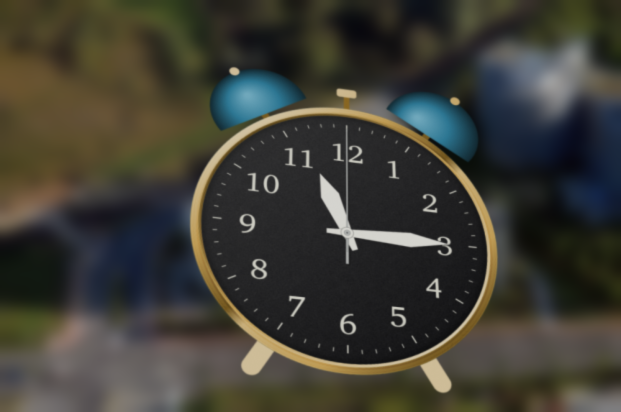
11:15:00
